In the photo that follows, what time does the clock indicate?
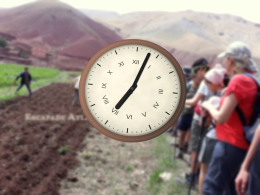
7:03
